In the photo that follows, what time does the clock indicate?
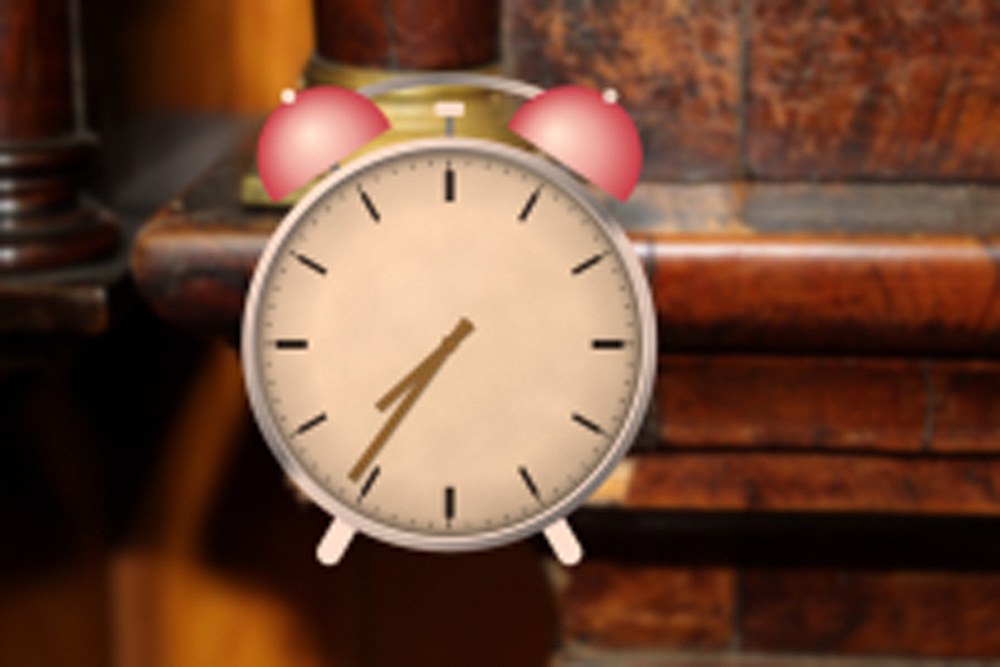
7:36
